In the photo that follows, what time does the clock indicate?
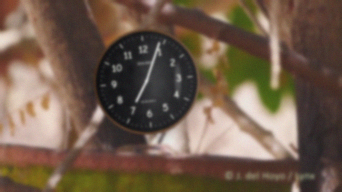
7:04
